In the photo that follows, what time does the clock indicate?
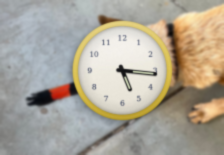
5:16
